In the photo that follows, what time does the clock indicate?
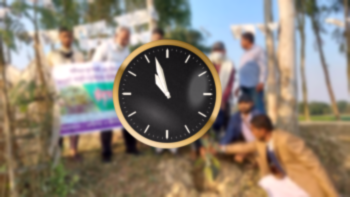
10:57
